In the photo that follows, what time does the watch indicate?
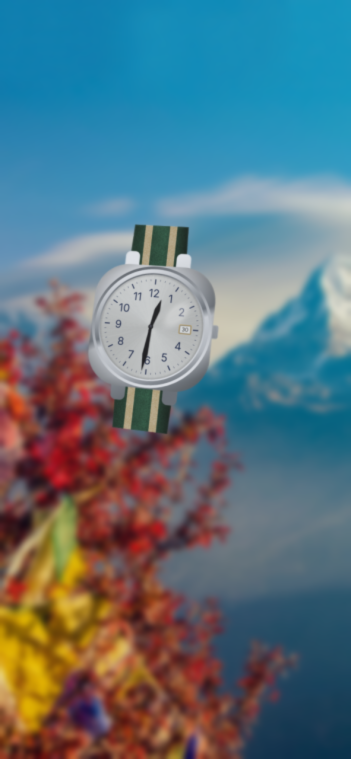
12:31
